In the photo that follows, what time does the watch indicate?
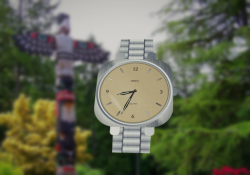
8:34
